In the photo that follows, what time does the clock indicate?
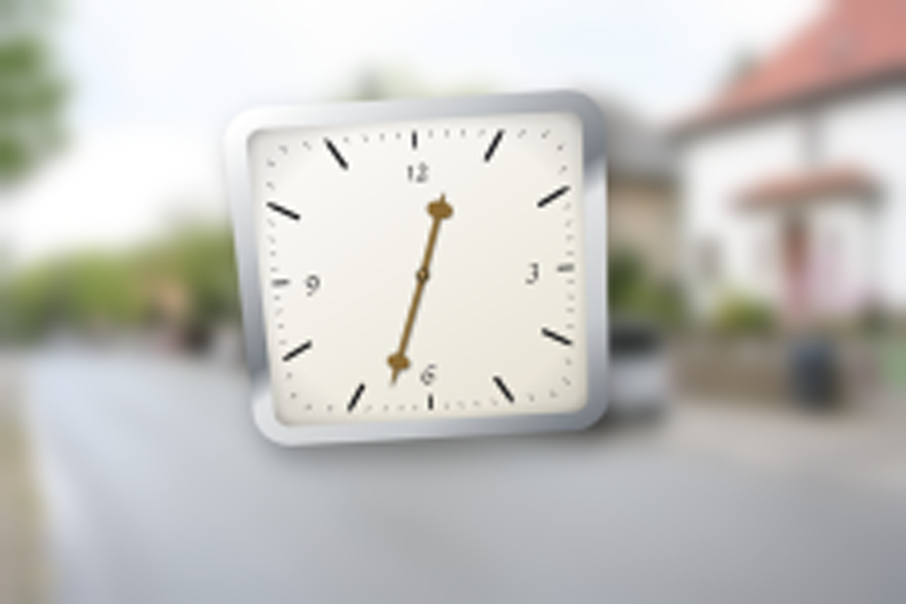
12:33
